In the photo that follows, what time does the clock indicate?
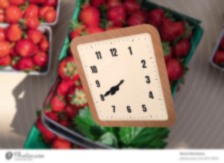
7:40
